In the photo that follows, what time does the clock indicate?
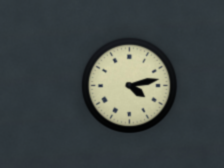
4:13
